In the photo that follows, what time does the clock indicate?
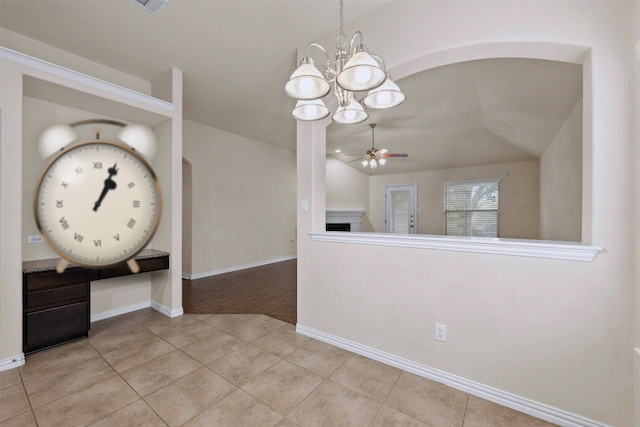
1:04
